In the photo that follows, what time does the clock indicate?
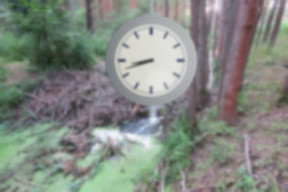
8:42
